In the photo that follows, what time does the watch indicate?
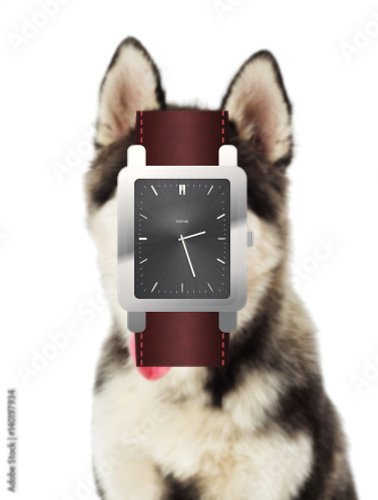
2:27
